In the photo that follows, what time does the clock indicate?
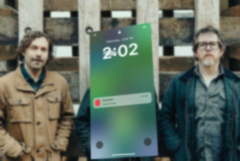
2:02
